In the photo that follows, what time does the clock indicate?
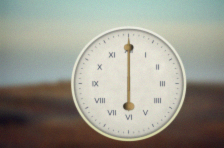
6:00
